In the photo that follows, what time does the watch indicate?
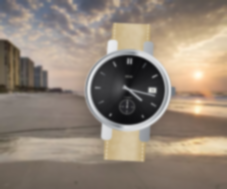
4:17
